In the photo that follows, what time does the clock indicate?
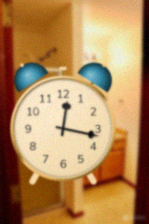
12:17
